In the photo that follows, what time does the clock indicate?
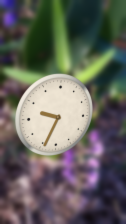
9:34
